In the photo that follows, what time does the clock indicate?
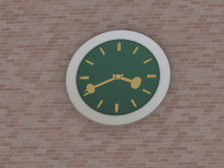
3:41
